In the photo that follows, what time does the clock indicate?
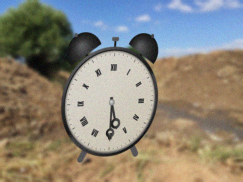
5:30
